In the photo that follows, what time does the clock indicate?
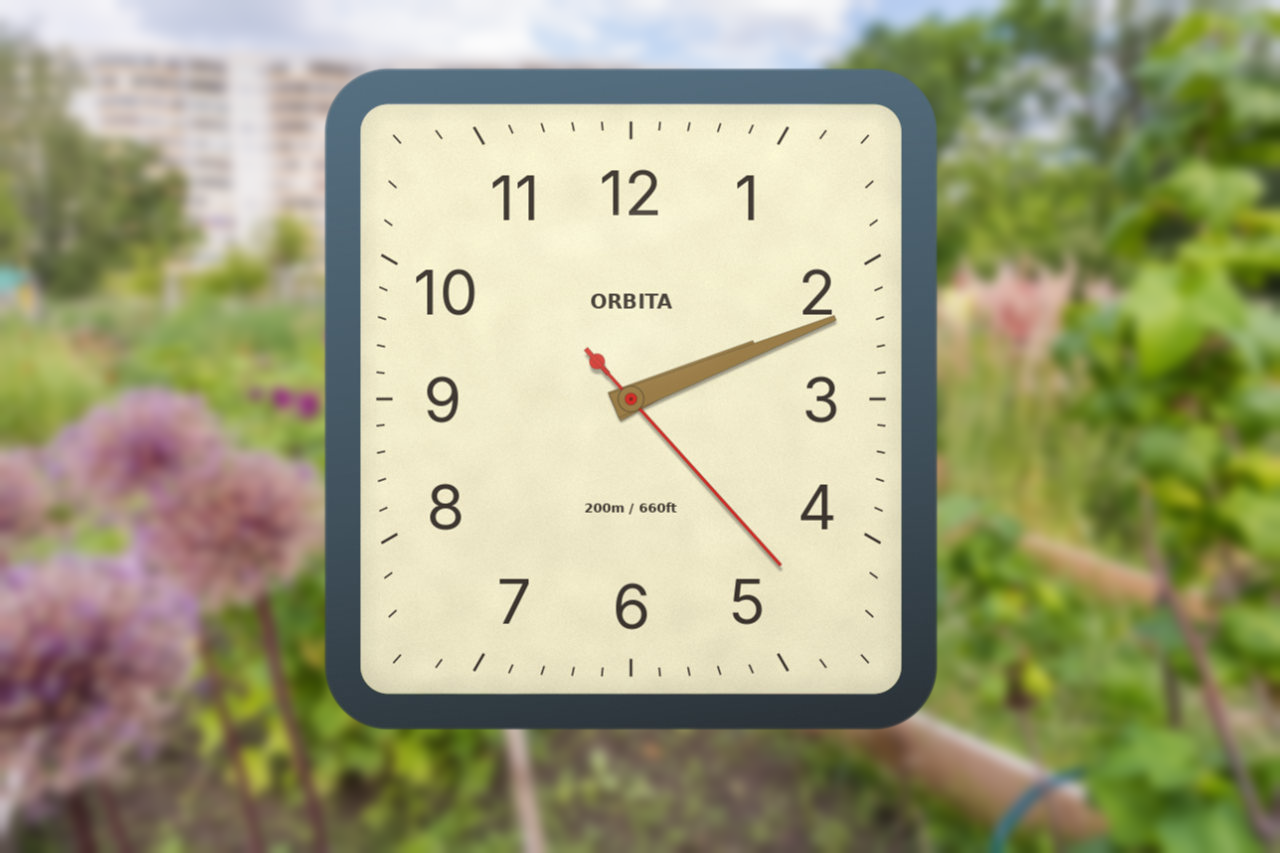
2:11:23
